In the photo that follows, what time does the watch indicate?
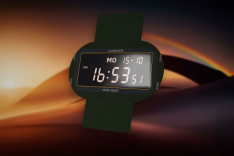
16:53:51
